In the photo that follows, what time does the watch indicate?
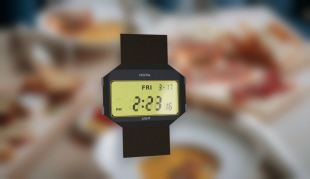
2:23:16
